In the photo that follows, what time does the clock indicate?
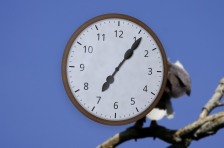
7:06
